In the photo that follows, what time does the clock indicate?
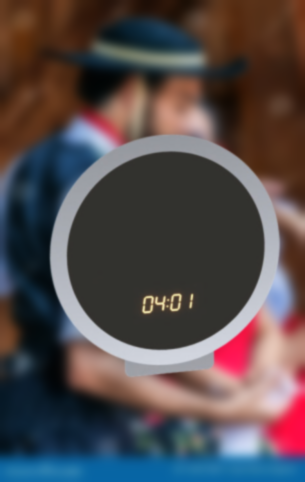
4:01
